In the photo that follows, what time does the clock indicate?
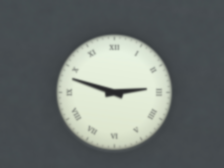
2:48
